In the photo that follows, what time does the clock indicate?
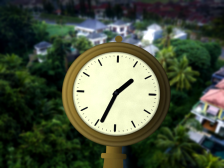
1:34
